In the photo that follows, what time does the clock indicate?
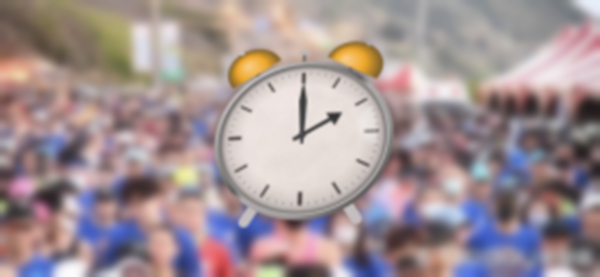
2:00
